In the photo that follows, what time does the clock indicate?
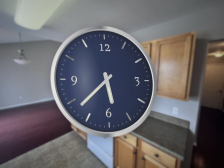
5:38
